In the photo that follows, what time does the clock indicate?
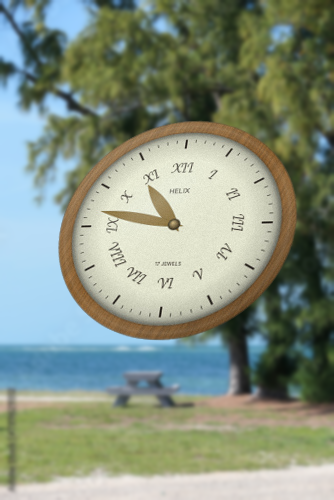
10:47
